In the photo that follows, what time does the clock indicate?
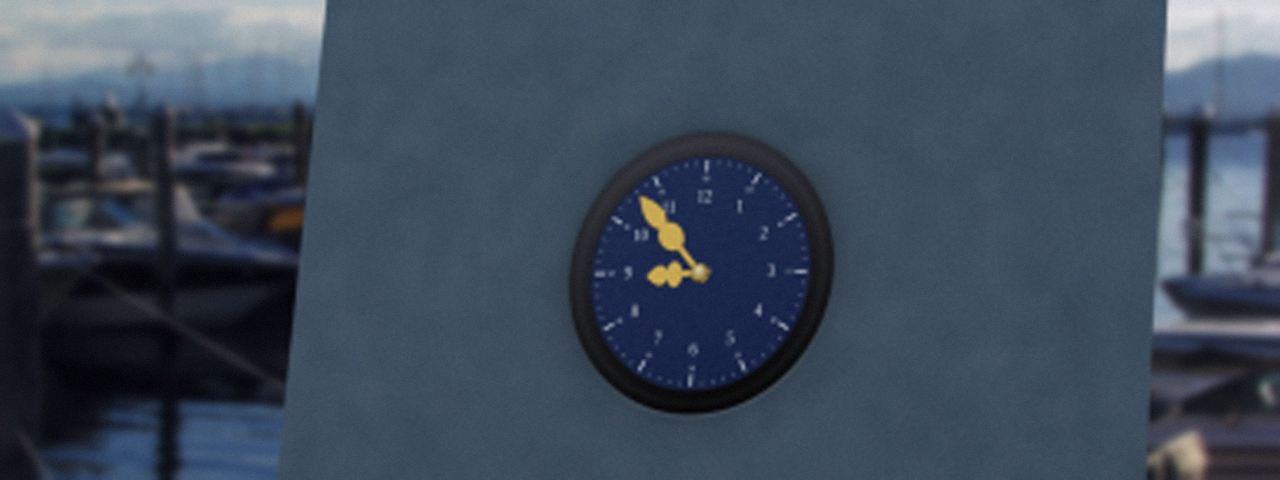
8:53
